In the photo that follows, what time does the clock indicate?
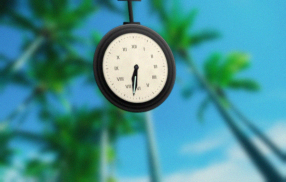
6:32
